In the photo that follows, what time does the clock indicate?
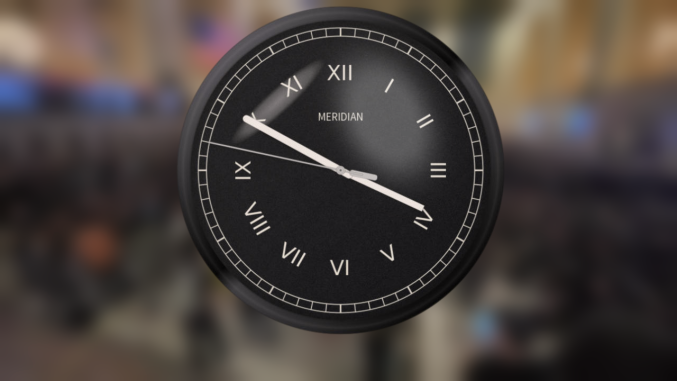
3:49:47
